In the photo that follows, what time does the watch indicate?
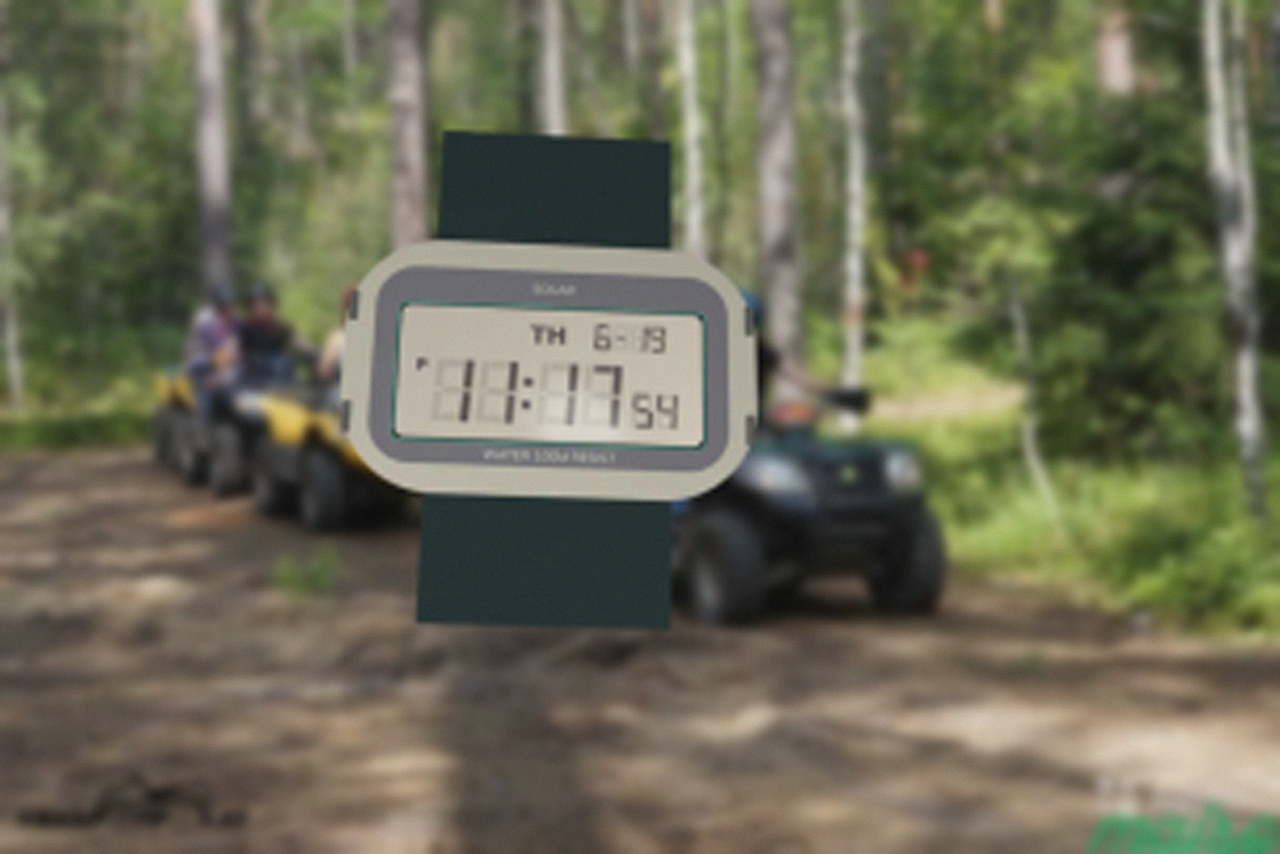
11:17:54
